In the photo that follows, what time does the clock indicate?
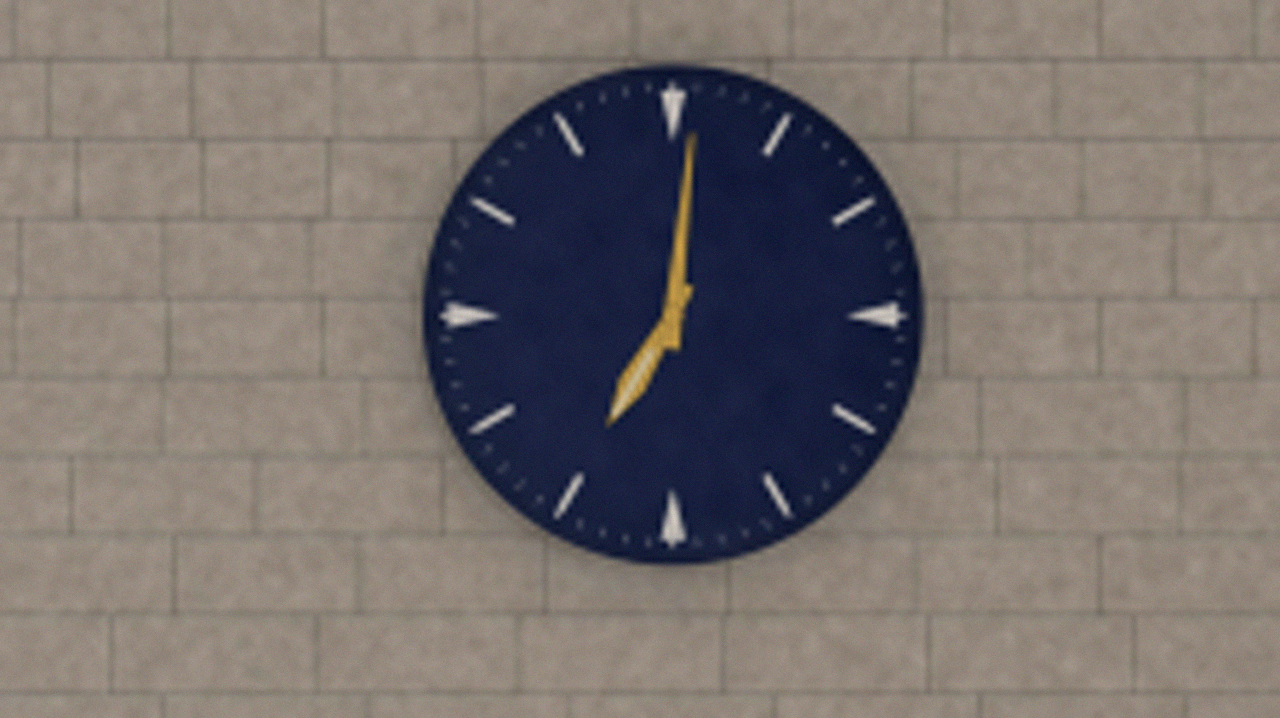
7:01
